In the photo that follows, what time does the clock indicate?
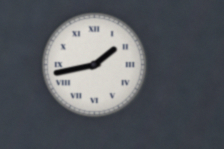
1:43
